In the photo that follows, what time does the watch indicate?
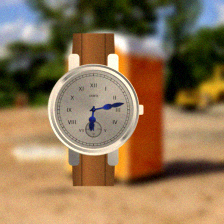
6:13
